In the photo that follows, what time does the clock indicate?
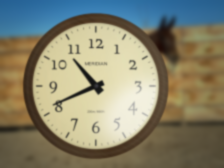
10:41
